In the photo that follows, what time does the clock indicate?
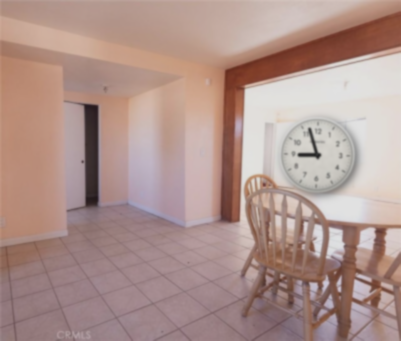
8:57
